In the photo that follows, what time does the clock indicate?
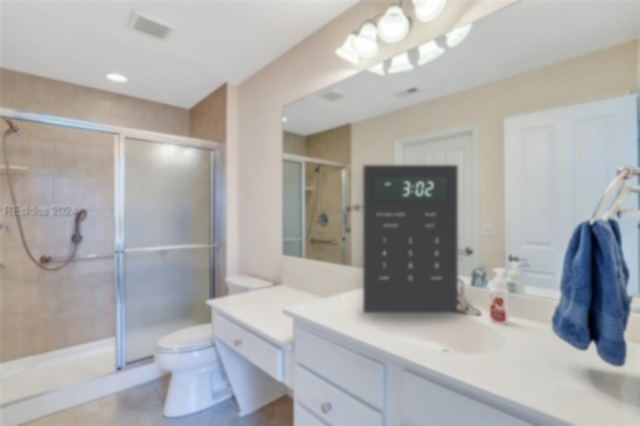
3:02
